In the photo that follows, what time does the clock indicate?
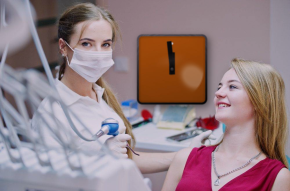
11:59
